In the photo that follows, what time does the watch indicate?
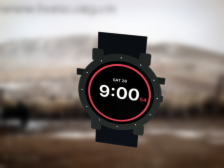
9:00
